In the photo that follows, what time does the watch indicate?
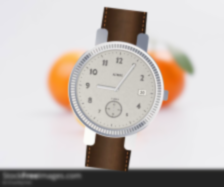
9:05
